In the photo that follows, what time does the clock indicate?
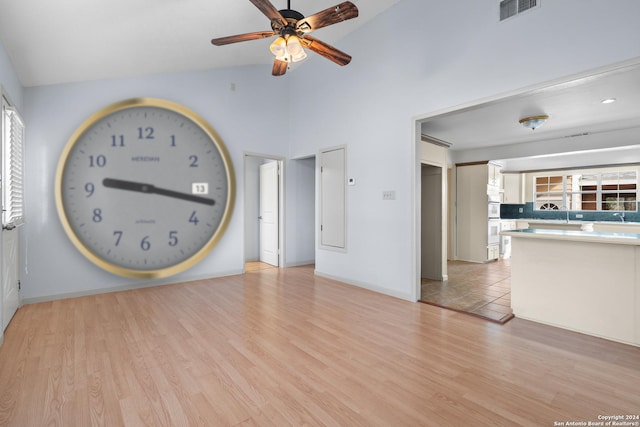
9:17
